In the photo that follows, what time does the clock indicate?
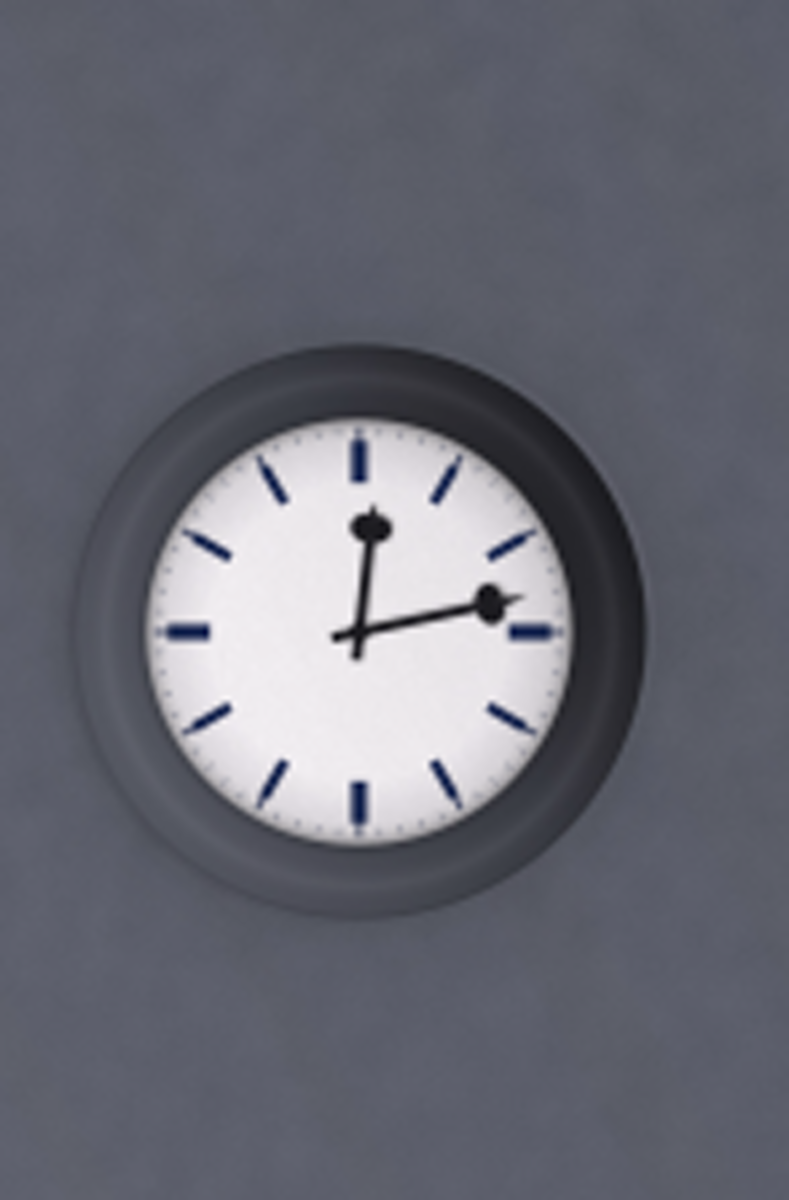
12:13
